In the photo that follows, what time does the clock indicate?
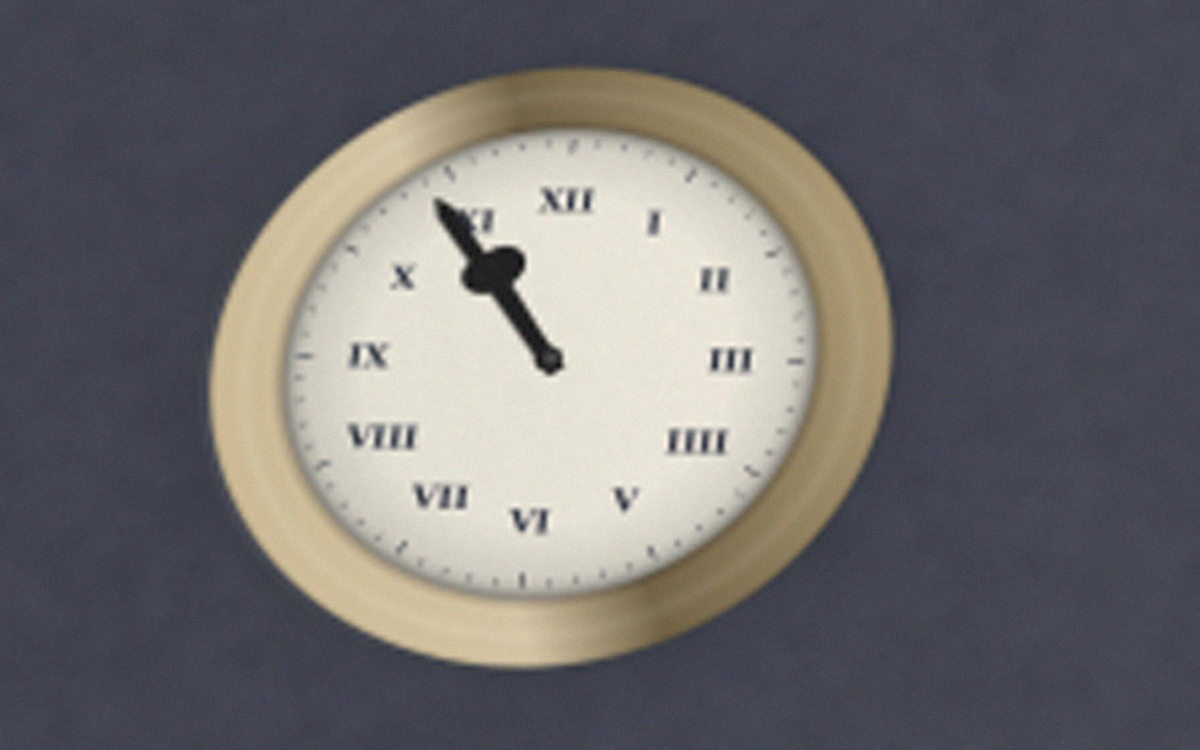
10:54
